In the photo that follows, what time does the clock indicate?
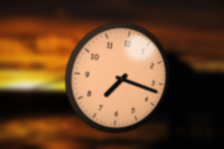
7:17
